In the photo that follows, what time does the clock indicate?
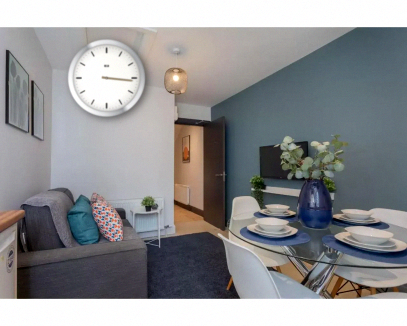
3:16
